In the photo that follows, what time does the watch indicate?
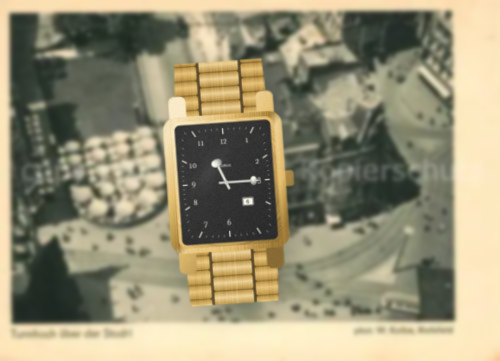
11:15
